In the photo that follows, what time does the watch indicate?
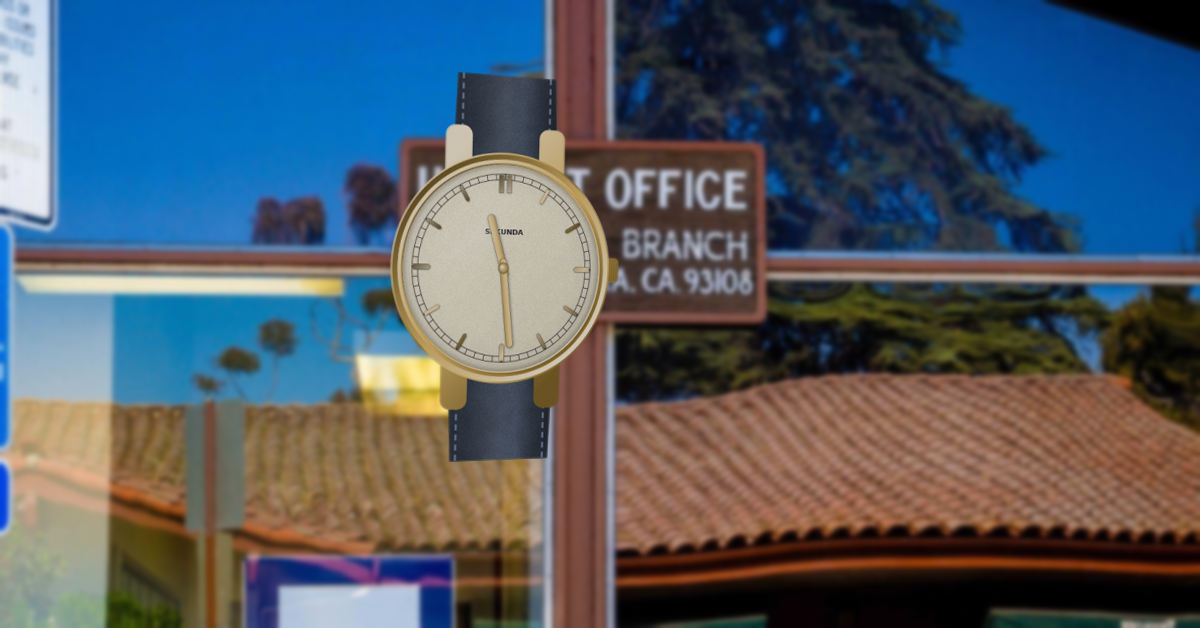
11:29
